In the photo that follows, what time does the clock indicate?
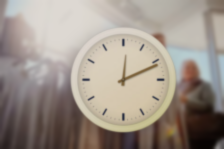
12:11
